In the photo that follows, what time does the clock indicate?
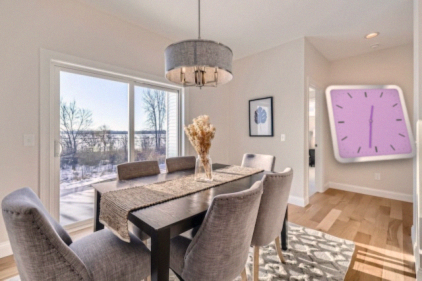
12:32
